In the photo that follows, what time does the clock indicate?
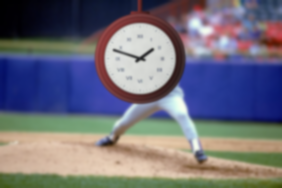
1:48
